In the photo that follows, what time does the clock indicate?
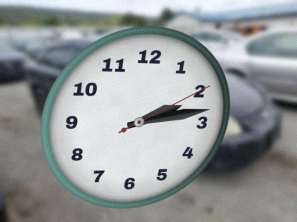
2:13:10
